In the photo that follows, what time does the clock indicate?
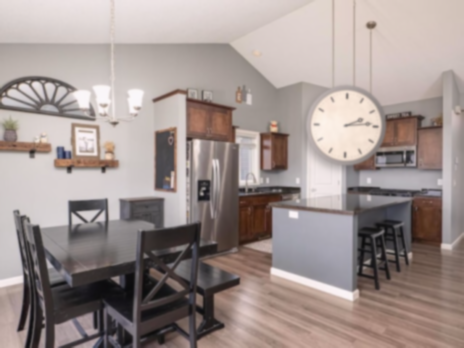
2:14
